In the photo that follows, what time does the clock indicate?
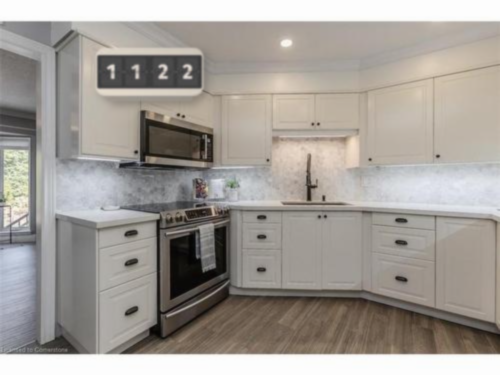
11:22
